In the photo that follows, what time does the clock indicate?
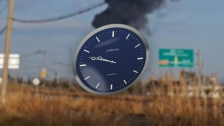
9:48
